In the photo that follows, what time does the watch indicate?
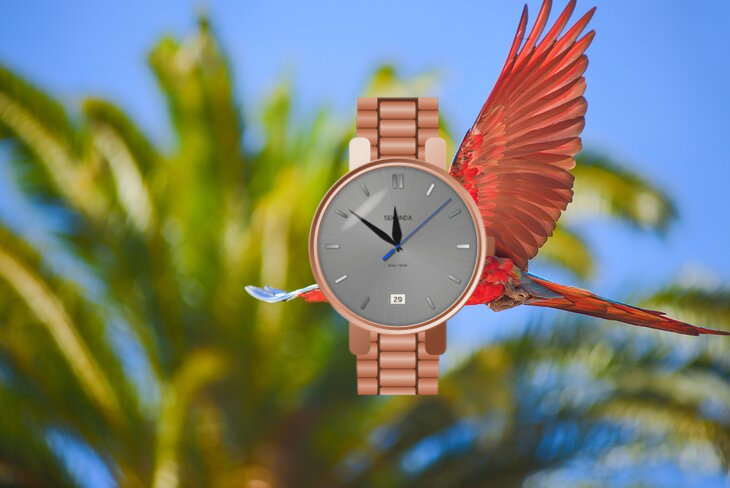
11:51:08
